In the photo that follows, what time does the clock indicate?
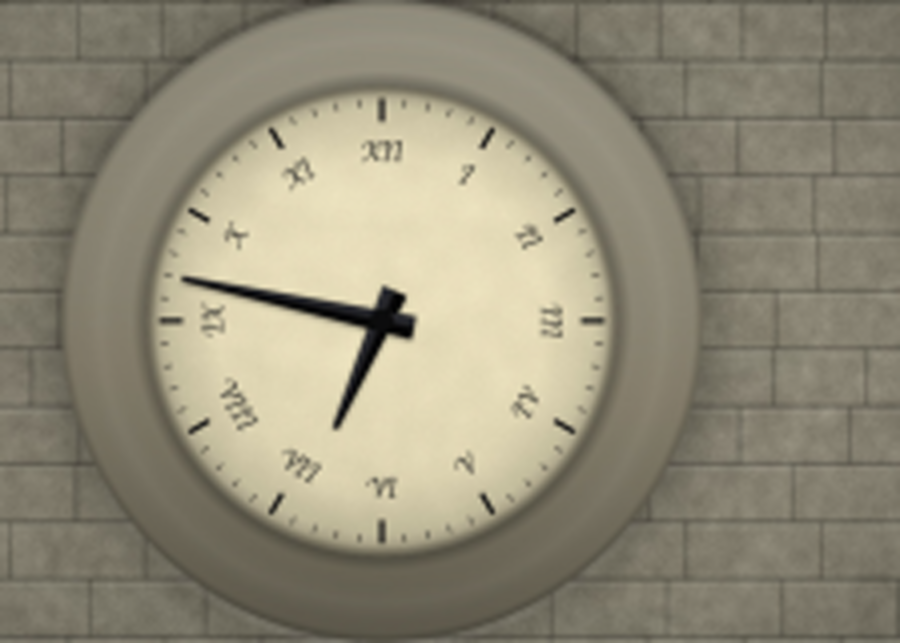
6:47
